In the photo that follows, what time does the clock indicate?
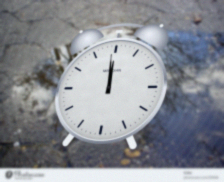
11:59
